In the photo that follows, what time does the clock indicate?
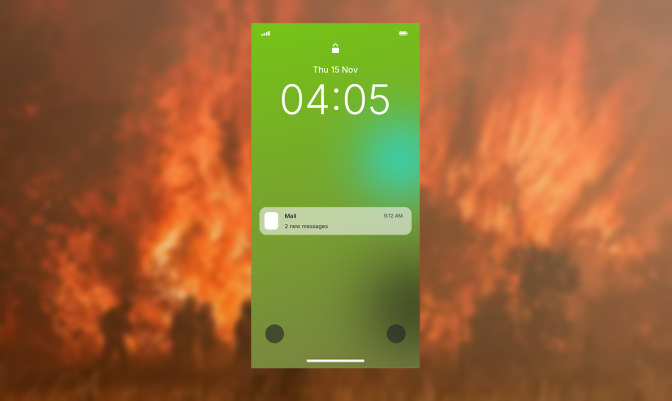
4:05
